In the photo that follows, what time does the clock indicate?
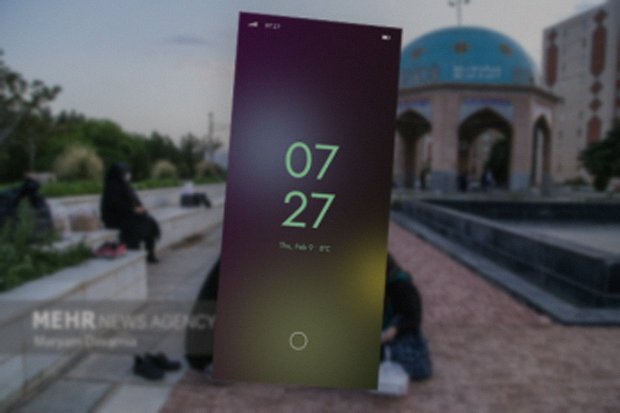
7:27
